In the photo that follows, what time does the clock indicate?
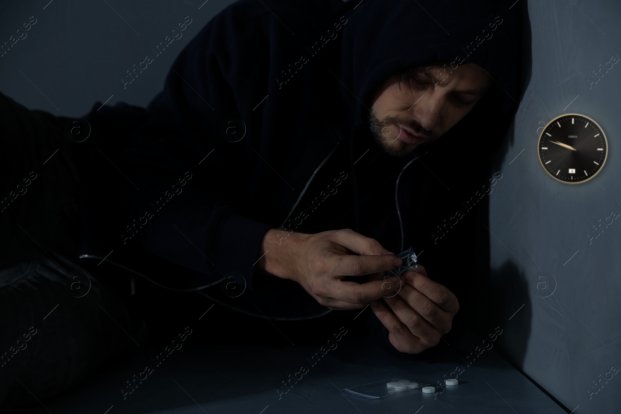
9:48
